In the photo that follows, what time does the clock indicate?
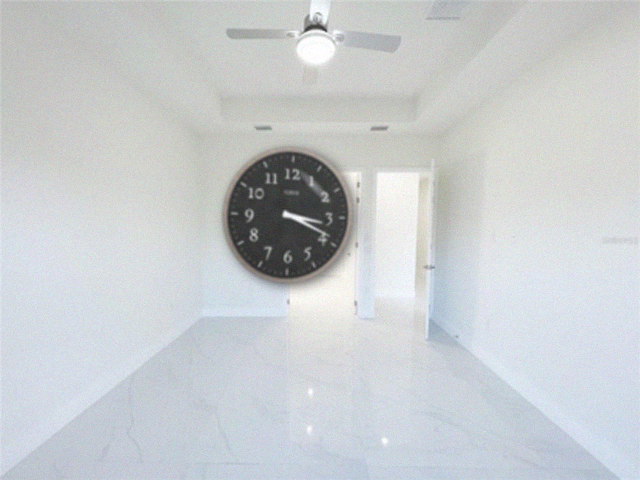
3:19
